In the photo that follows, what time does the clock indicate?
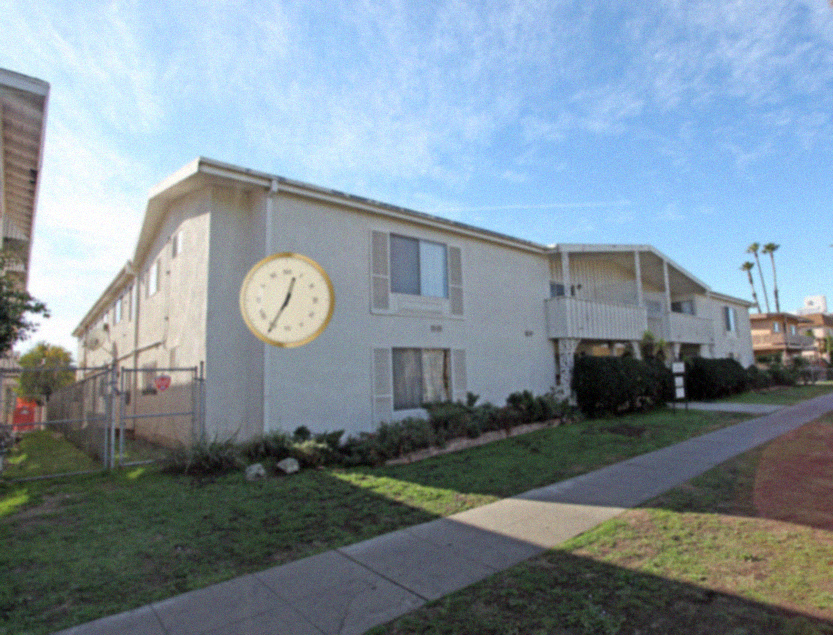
12:35
